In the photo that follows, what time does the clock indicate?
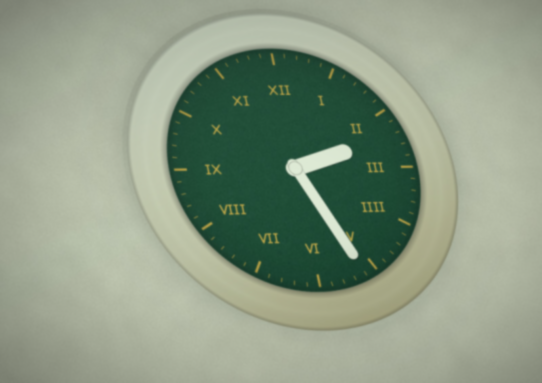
2:26
